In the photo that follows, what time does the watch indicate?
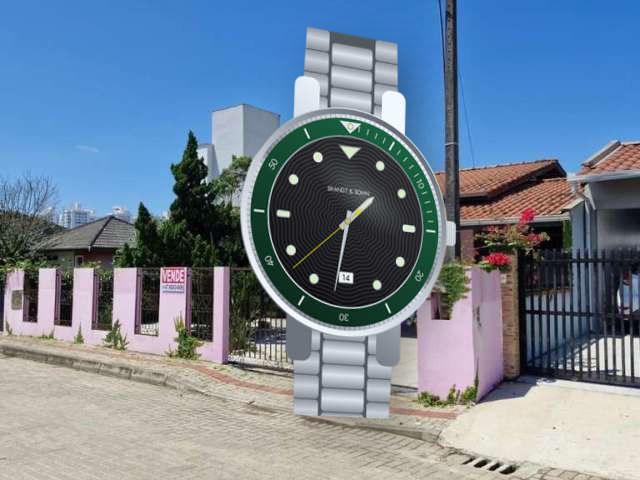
1:31:38
